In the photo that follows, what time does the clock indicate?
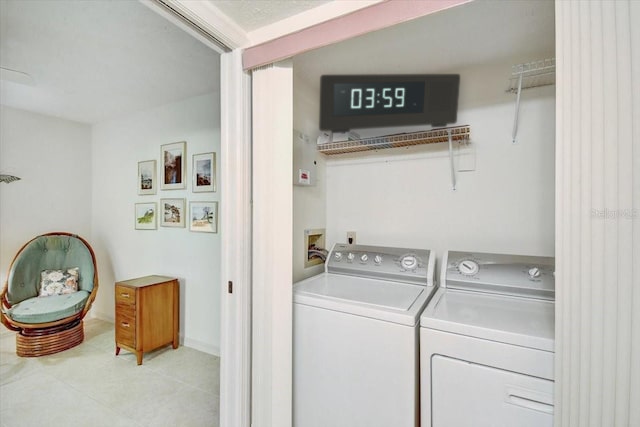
3:59
